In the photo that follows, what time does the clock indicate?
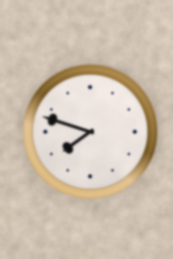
7:48
